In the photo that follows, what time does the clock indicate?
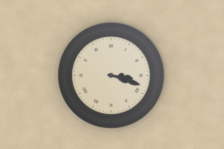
3:18
